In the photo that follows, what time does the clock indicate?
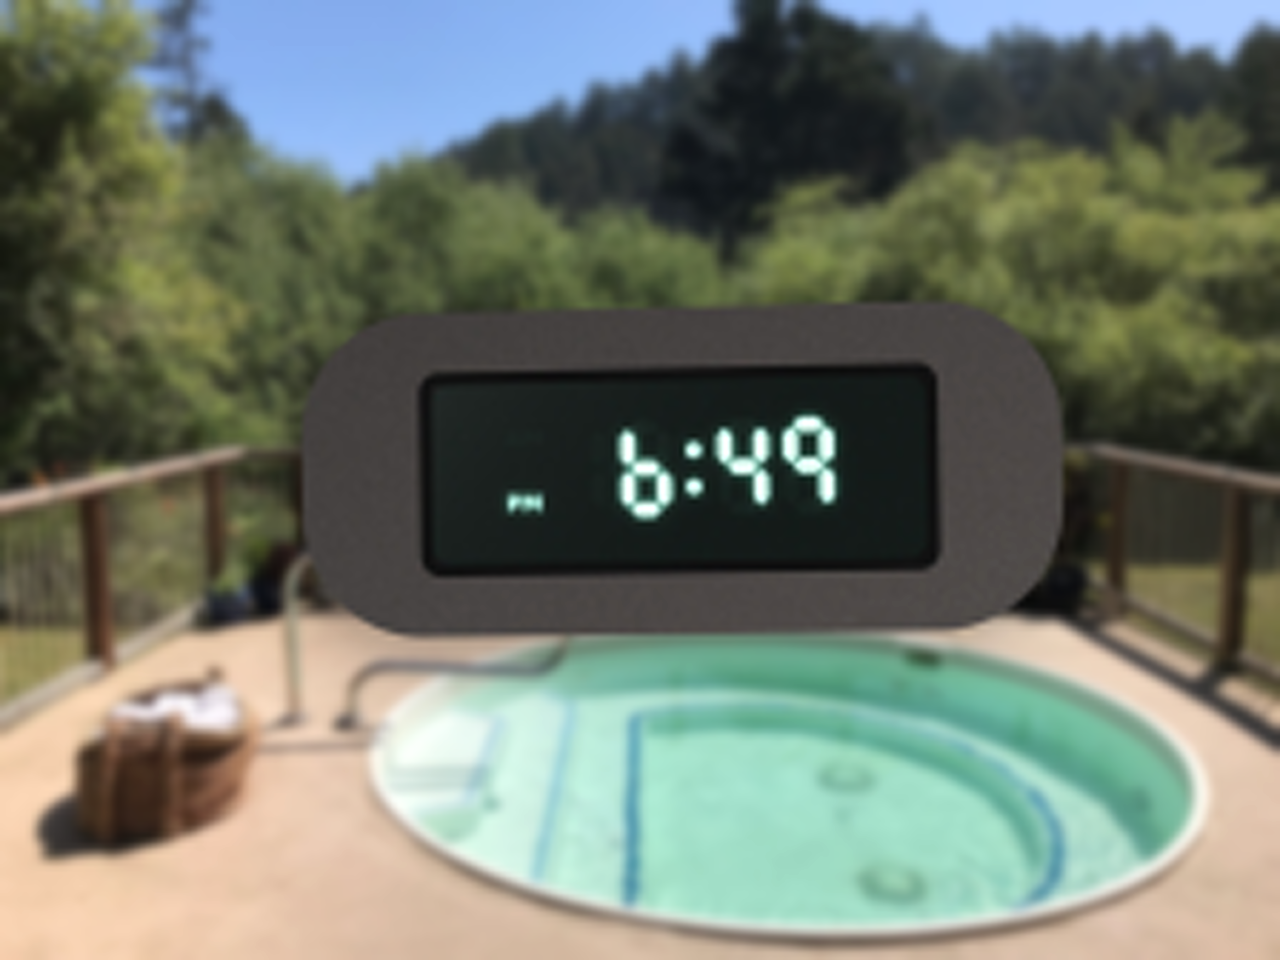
6:49
